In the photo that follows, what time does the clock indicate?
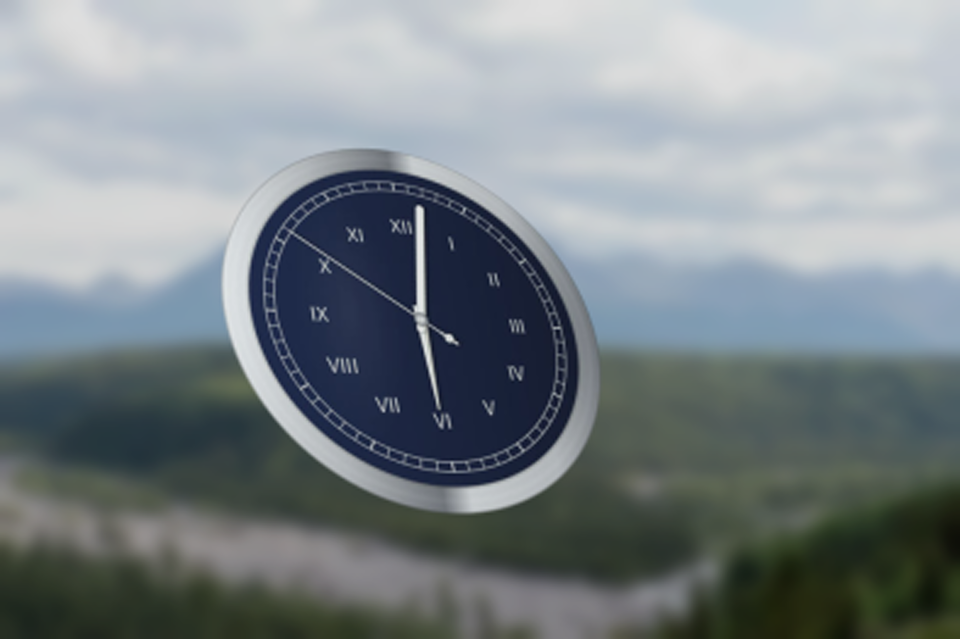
6:01:51
